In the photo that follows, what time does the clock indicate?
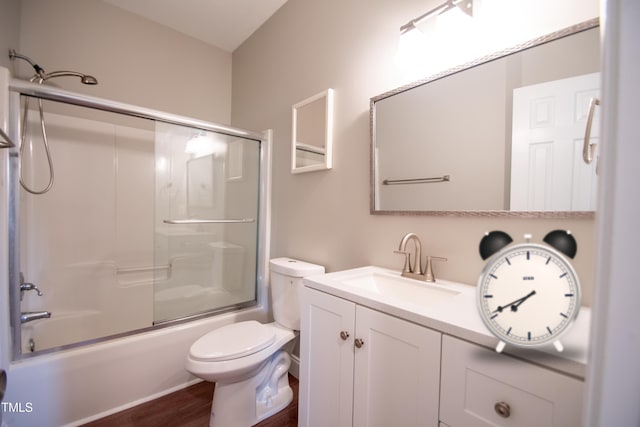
7:41
